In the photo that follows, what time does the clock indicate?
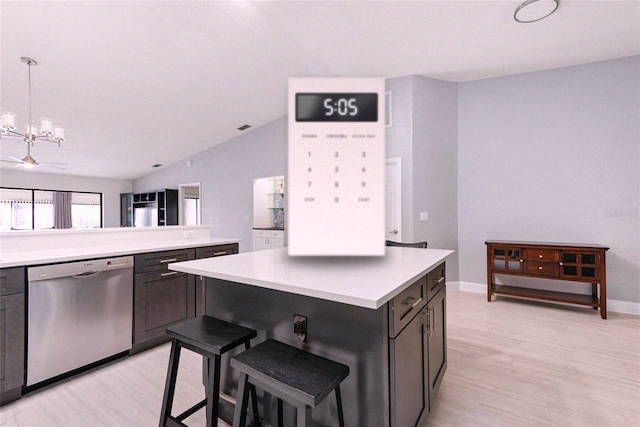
5:05
